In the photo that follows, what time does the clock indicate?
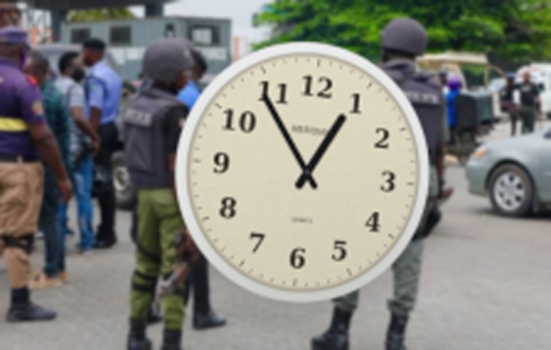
12:54
